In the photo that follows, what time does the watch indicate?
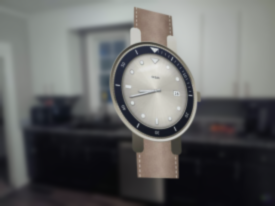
8:42
